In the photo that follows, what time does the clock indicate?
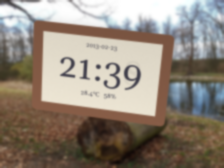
21:39
